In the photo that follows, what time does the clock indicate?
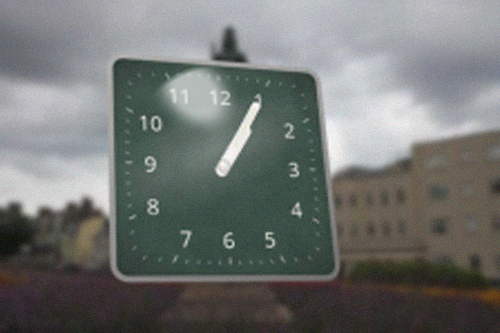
1:05
